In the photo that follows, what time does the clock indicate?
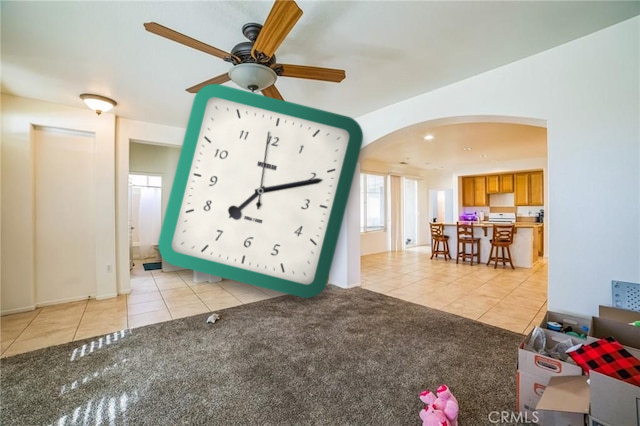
7:10:59
